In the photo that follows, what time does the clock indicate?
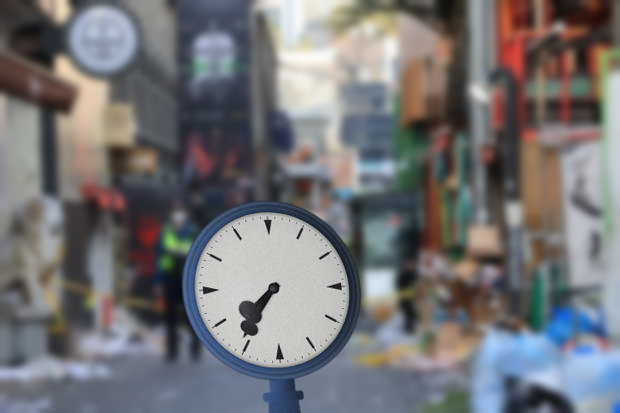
7:36
